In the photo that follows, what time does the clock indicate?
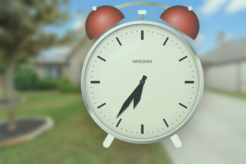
6:36
